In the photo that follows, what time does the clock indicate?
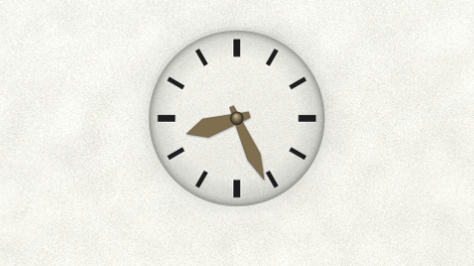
8:26
